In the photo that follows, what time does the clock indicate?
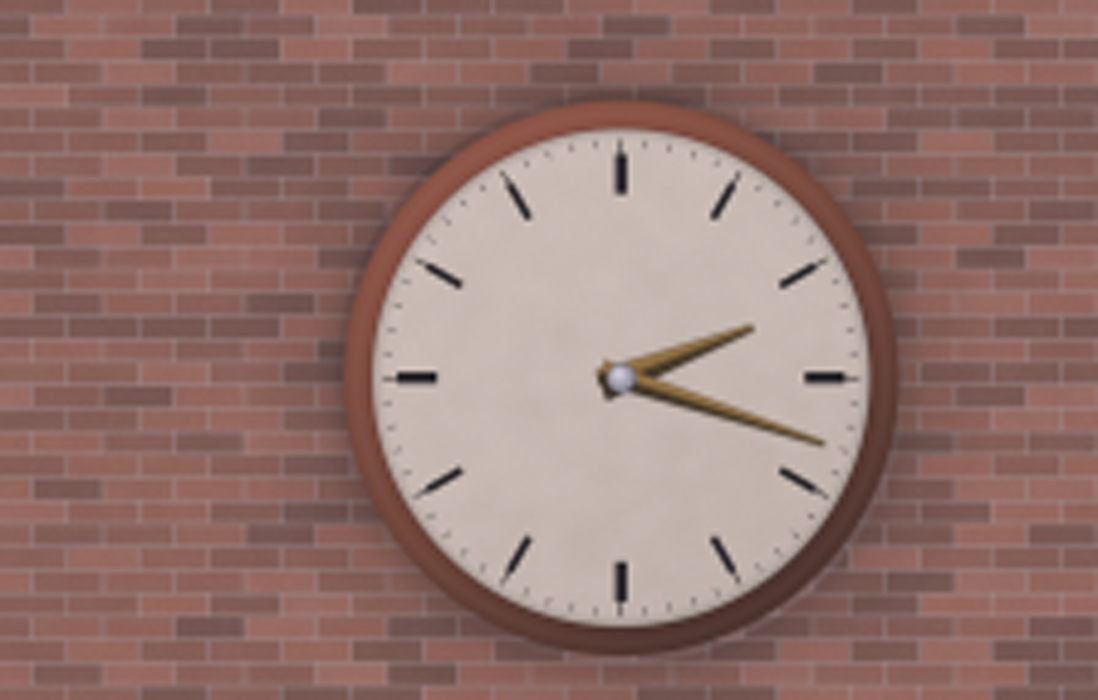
2:18
